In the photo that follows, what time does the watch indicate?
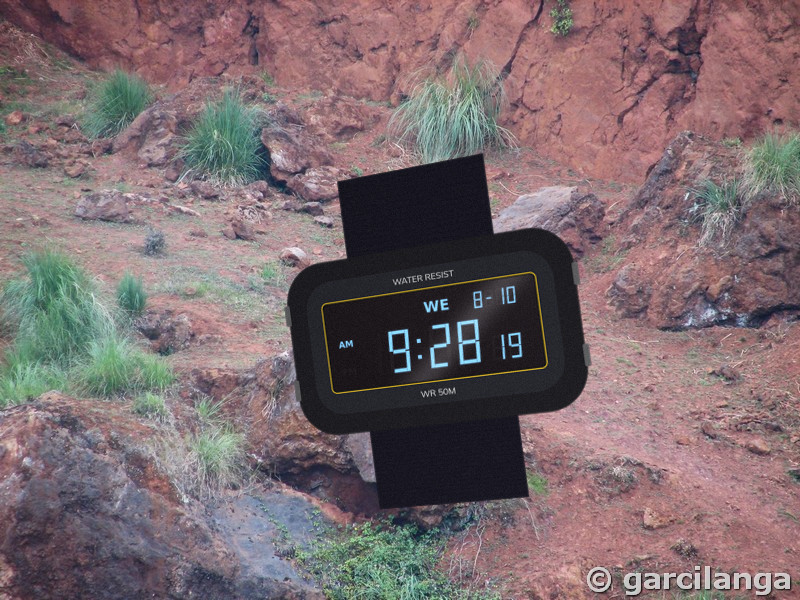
9:28:19
